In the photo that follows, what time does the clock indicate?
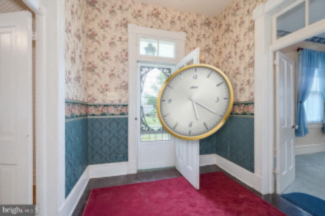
5:20
